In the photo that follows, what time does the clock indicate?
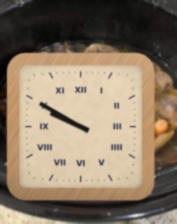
9:50
